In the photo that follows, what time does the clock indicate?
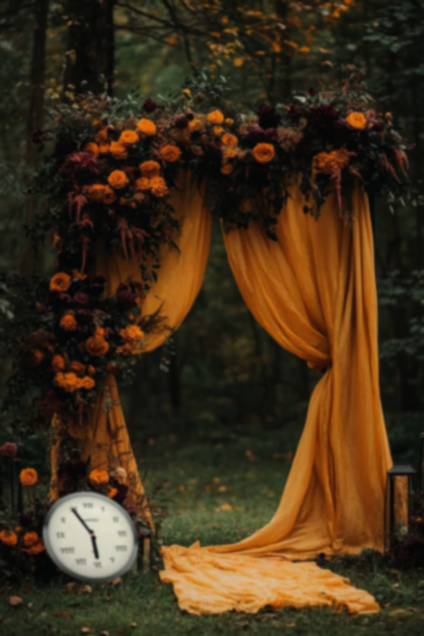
5:55
